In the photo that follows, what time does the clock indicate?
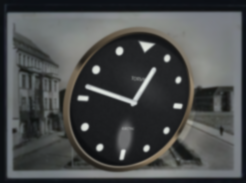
12:47
